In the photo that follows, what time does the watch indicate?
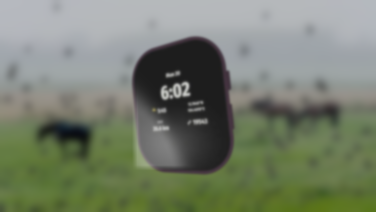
6:02
